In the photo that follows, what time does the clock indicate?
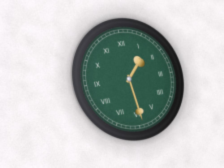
1:29
